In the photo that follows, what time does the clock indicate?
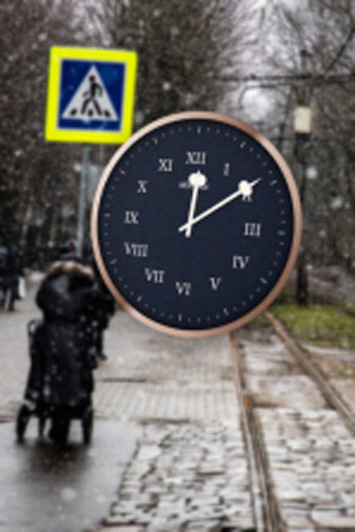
12:09
